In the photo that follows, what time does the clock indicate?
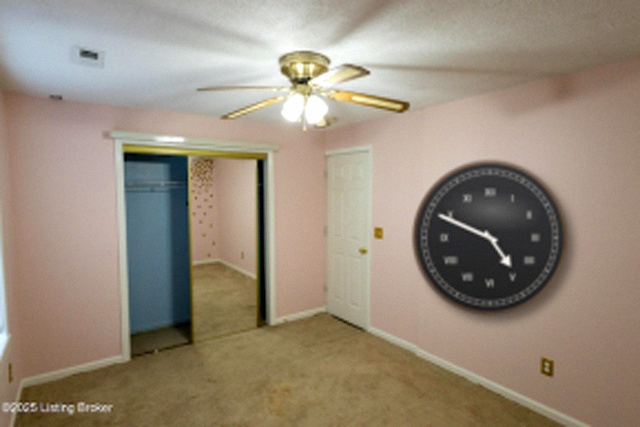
4:49
